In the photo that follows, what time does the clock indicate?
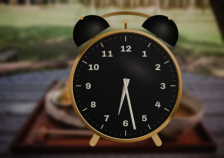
6:28
